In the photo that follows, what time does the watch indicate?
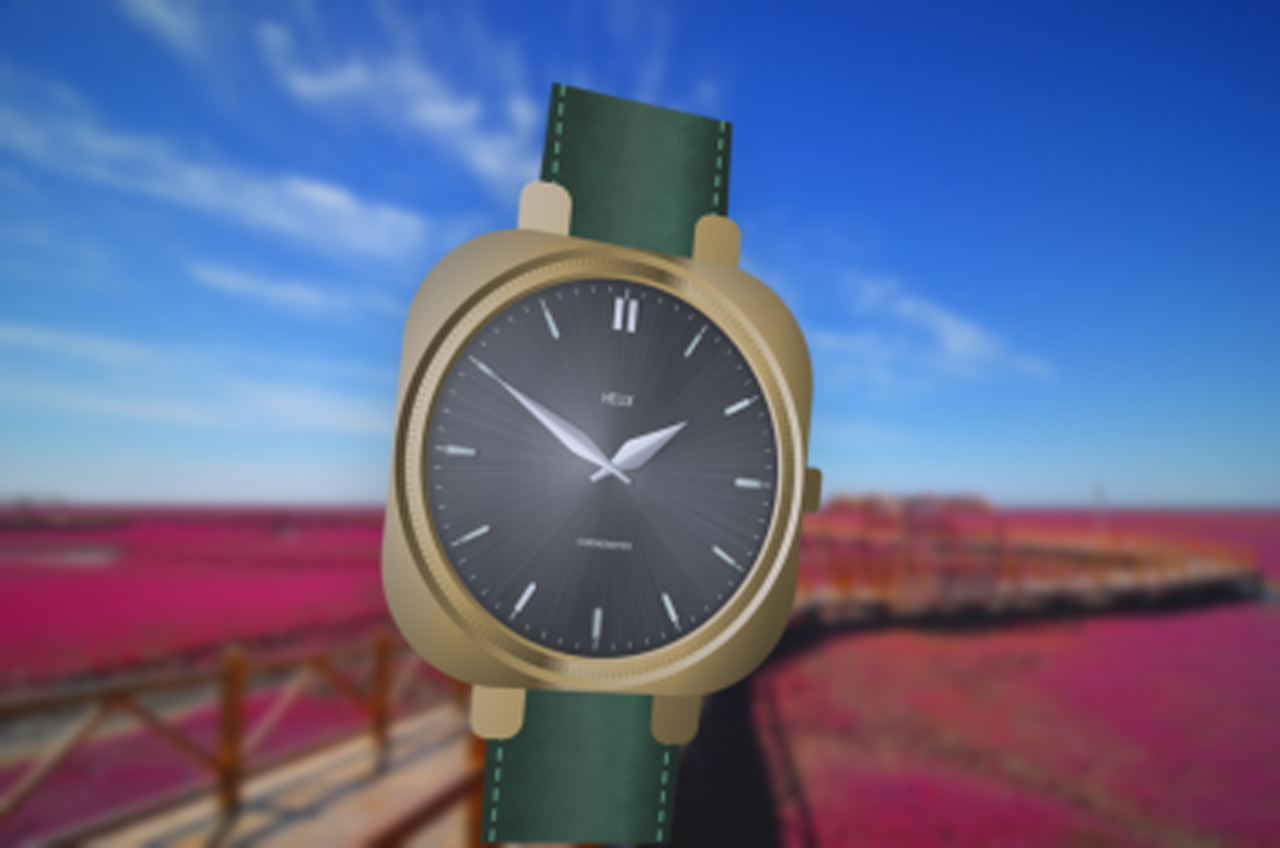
1:50
